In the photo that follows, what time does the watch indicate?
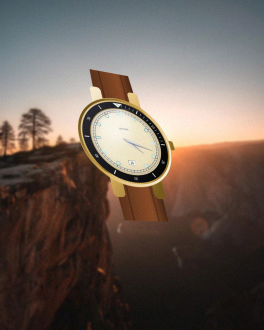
4:18
